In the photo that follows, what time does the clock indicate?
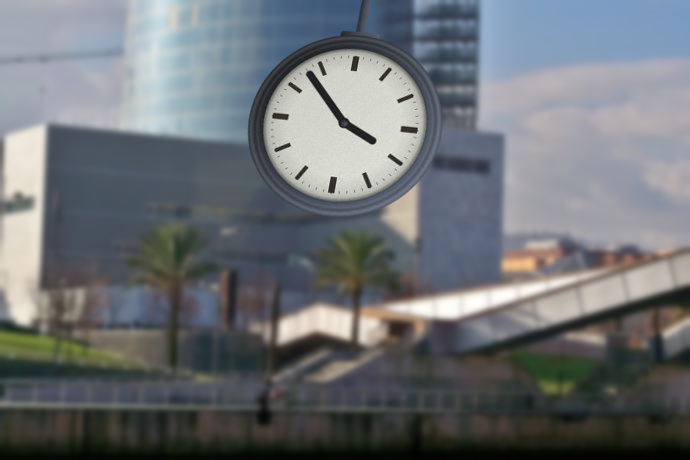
3:53
